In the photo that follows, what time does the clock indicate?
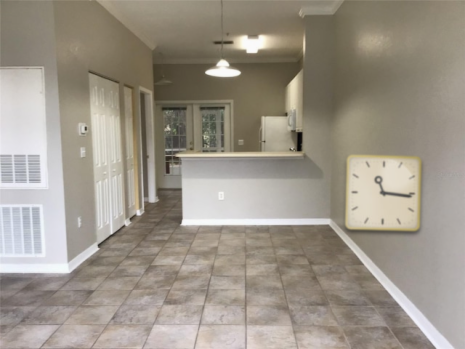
11:16
